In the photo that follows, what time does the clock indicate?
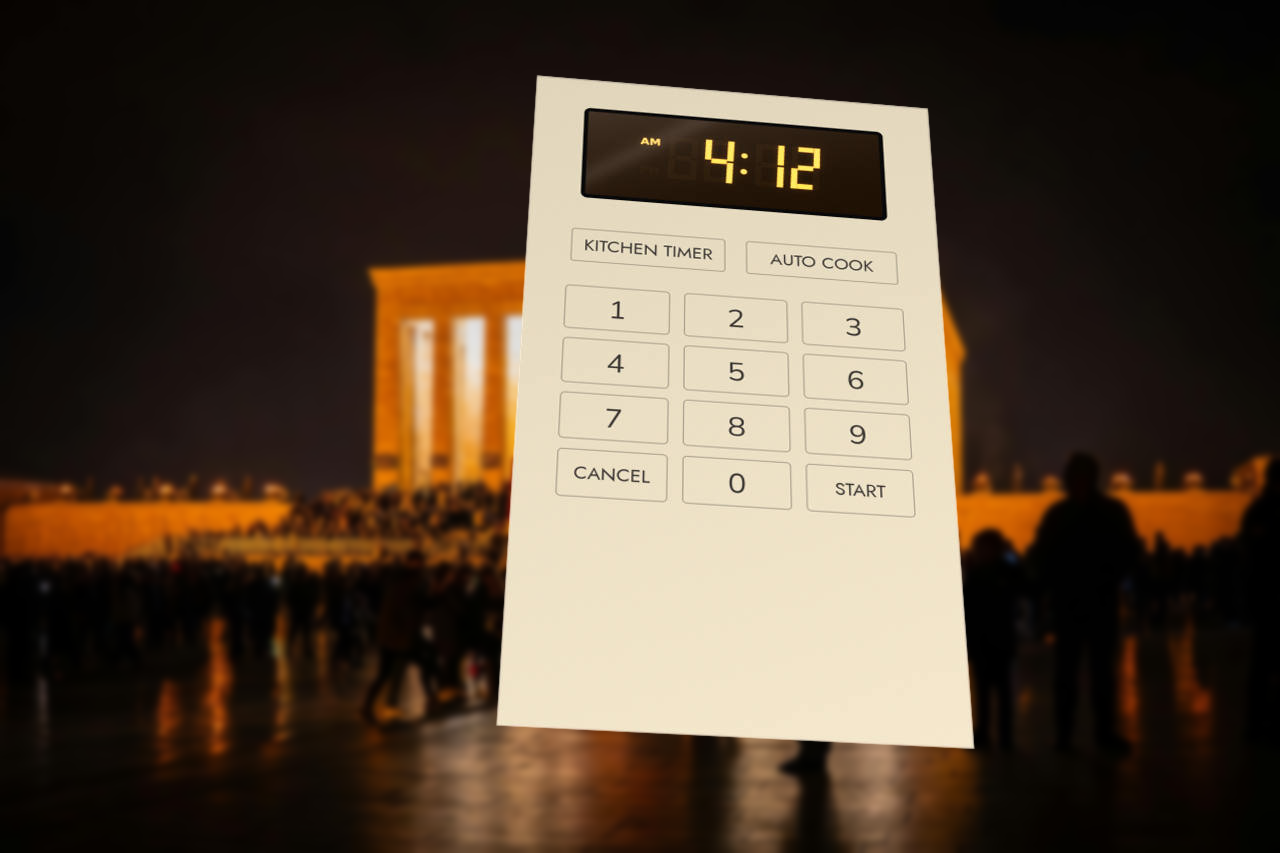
4:12
